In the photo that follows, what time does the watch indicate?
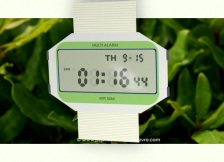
1:16:44
